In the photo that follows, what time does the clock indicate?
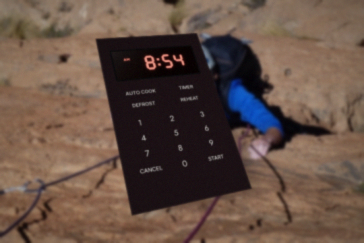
8:54
